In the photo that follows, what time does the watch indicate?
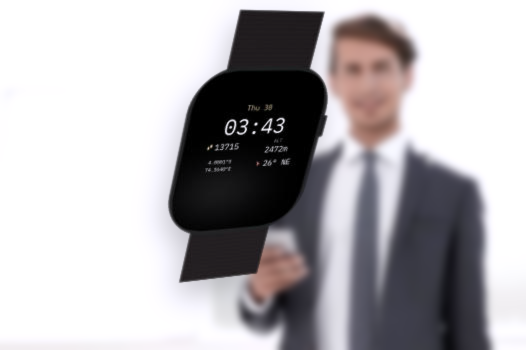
3:43
